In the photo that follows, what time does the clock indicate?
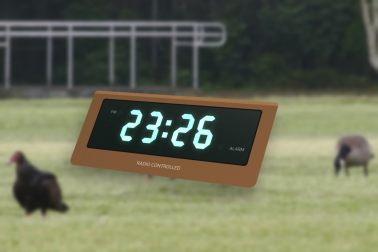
23:26
